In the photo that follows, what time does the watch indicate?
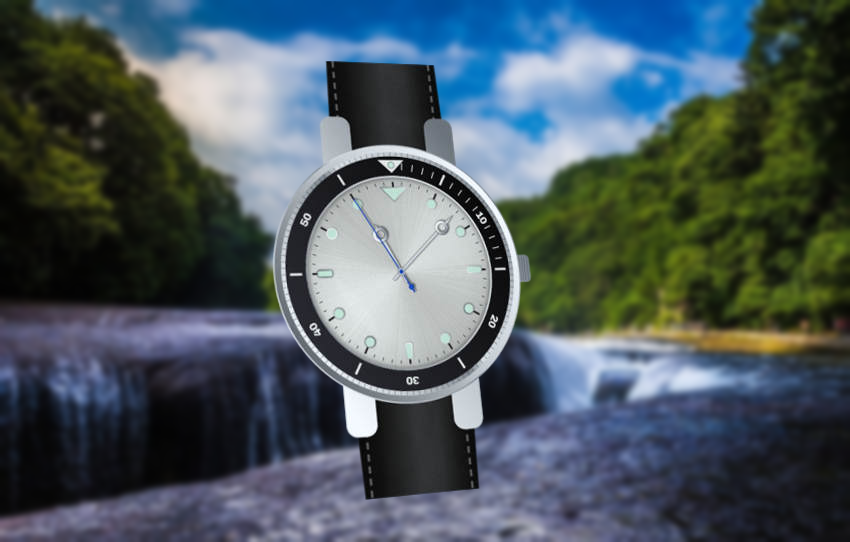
11:07:55
